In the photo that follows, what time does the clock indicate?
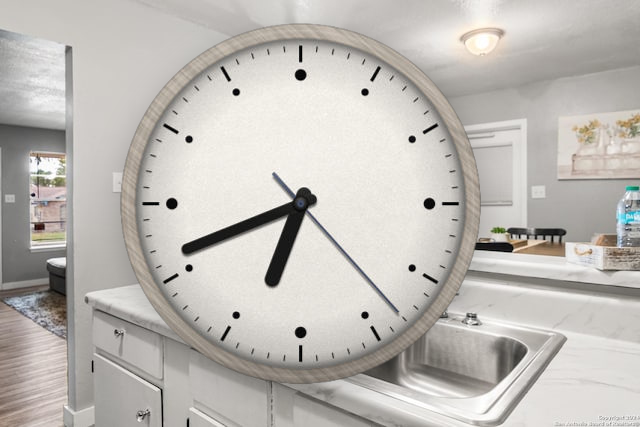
6:41:23
